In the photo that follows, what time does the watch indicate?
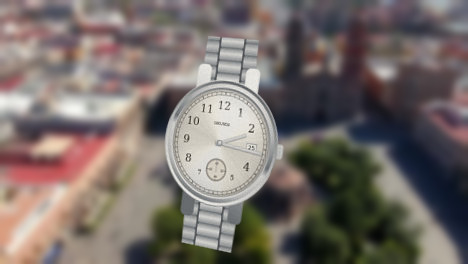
2:16
